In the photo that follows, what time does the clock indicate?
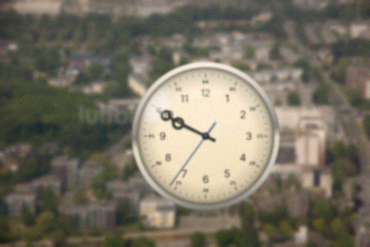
9:49:36
